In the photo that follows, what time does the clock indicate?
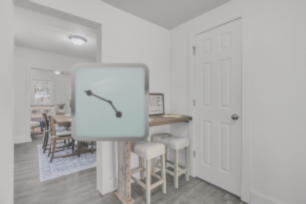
4:49
